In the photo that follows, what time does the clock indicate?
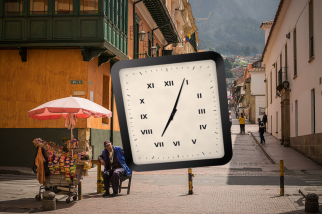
7:04
